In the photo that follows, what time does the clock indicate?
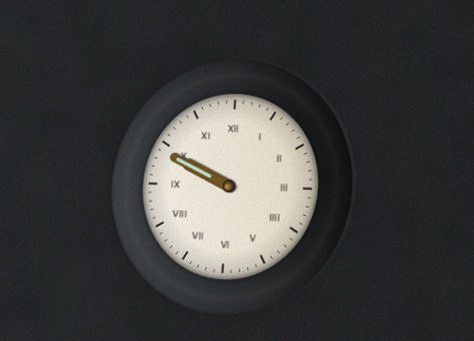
9:49
